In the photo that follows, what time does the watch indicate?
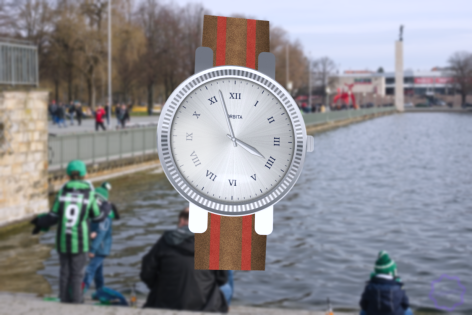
3:57
